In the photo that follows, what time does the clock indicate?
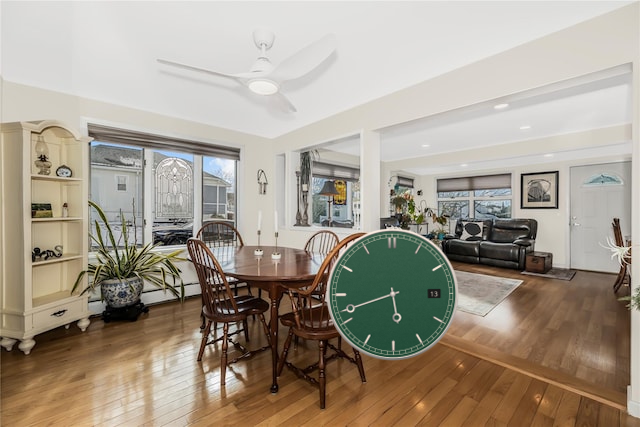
5:42
